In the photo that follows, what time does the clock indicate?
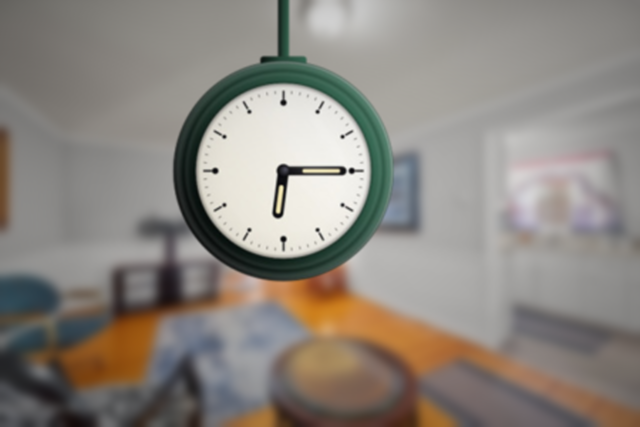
6:15
